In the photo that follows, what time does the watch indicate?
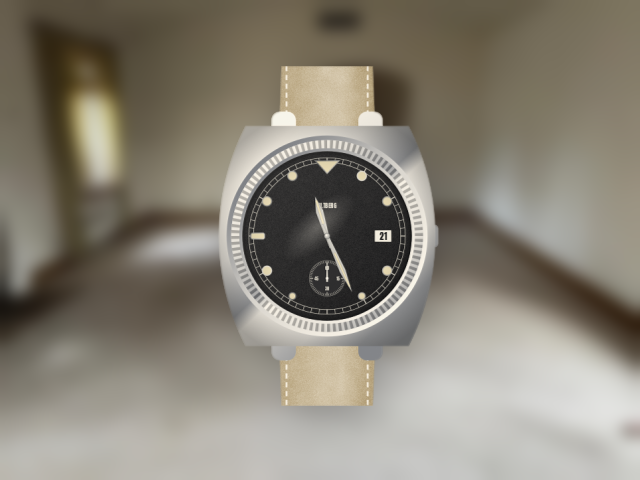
11:26
